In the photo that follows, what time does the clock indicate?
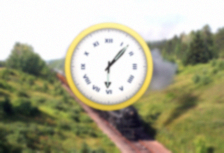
6:07
